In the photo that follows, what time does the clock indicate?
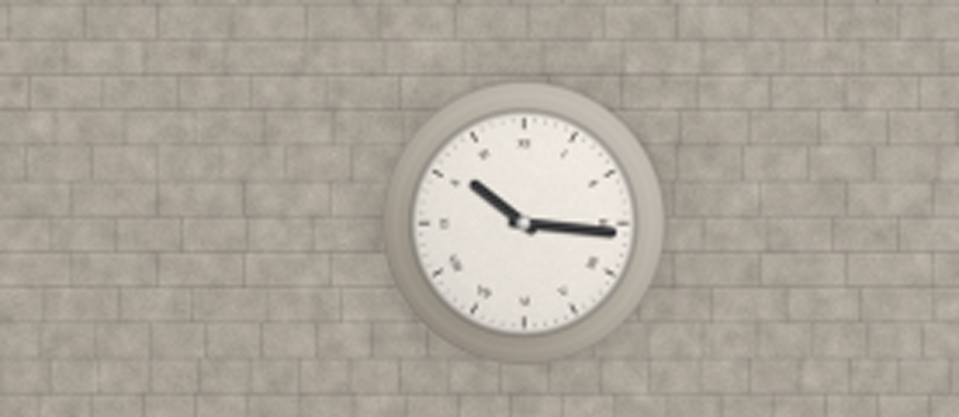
10:16
